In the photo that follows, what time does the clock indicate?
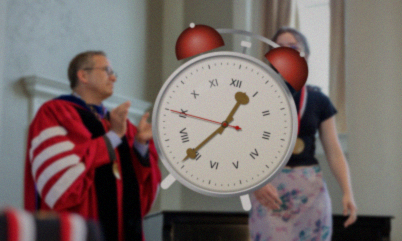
12:35:45
